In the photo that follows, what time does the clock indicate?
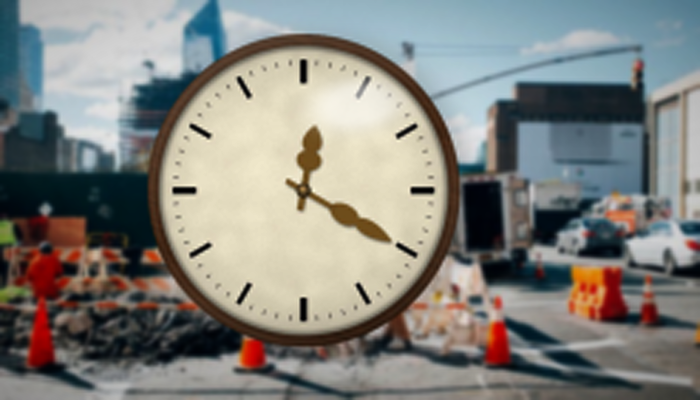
12:20
